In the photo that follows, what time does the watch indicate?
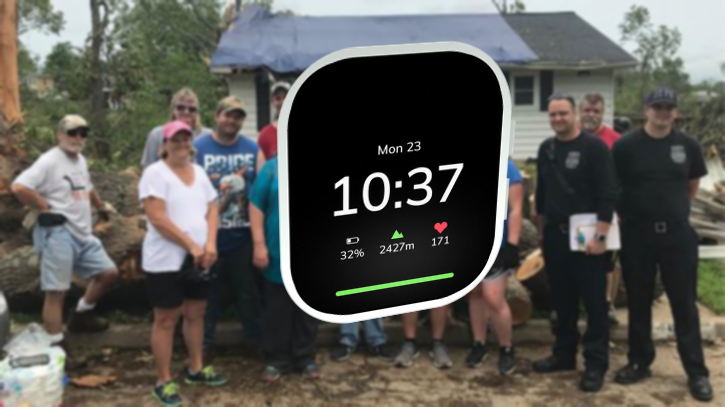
10:37
